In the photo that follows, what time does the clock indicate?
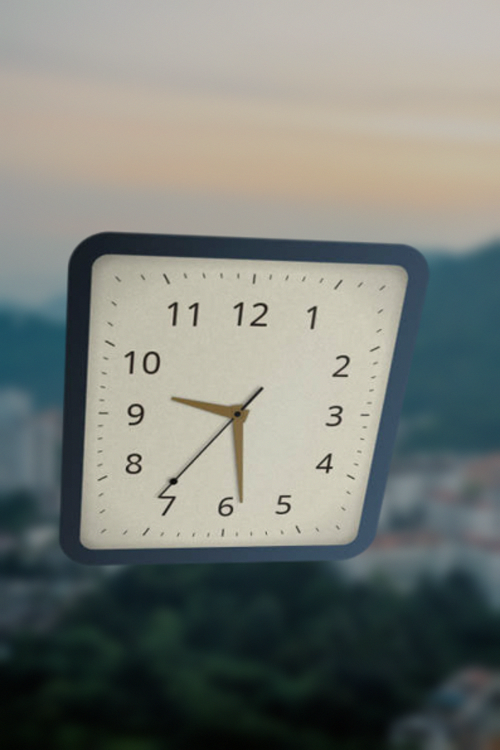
9:28:36
